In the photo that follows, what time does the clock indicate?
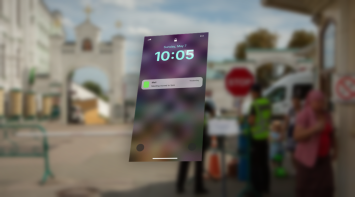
10:05
